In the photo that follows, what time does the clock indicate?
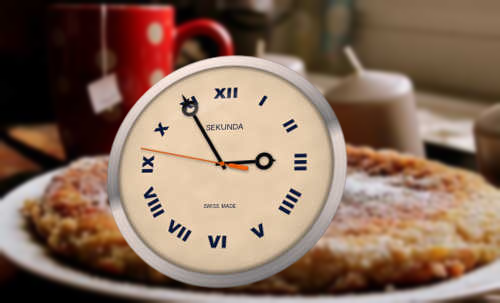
2:54:47
